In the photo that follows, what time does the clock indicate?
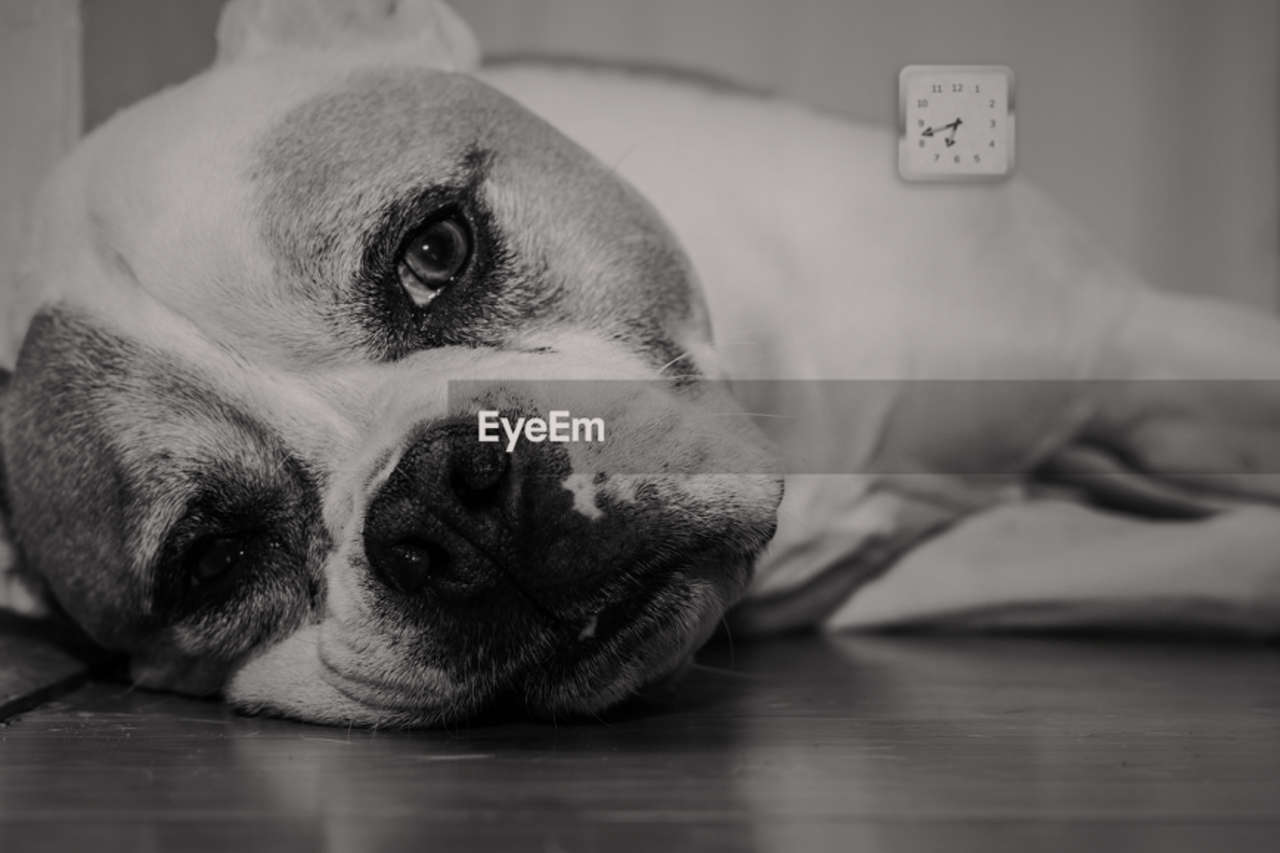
6:42
